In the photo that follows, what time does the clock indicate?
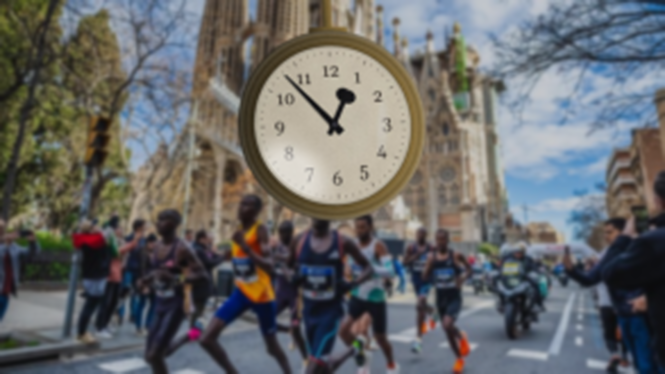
12:53
